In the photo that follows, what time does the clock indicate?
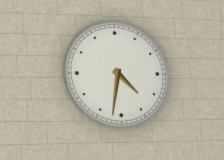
4:32
